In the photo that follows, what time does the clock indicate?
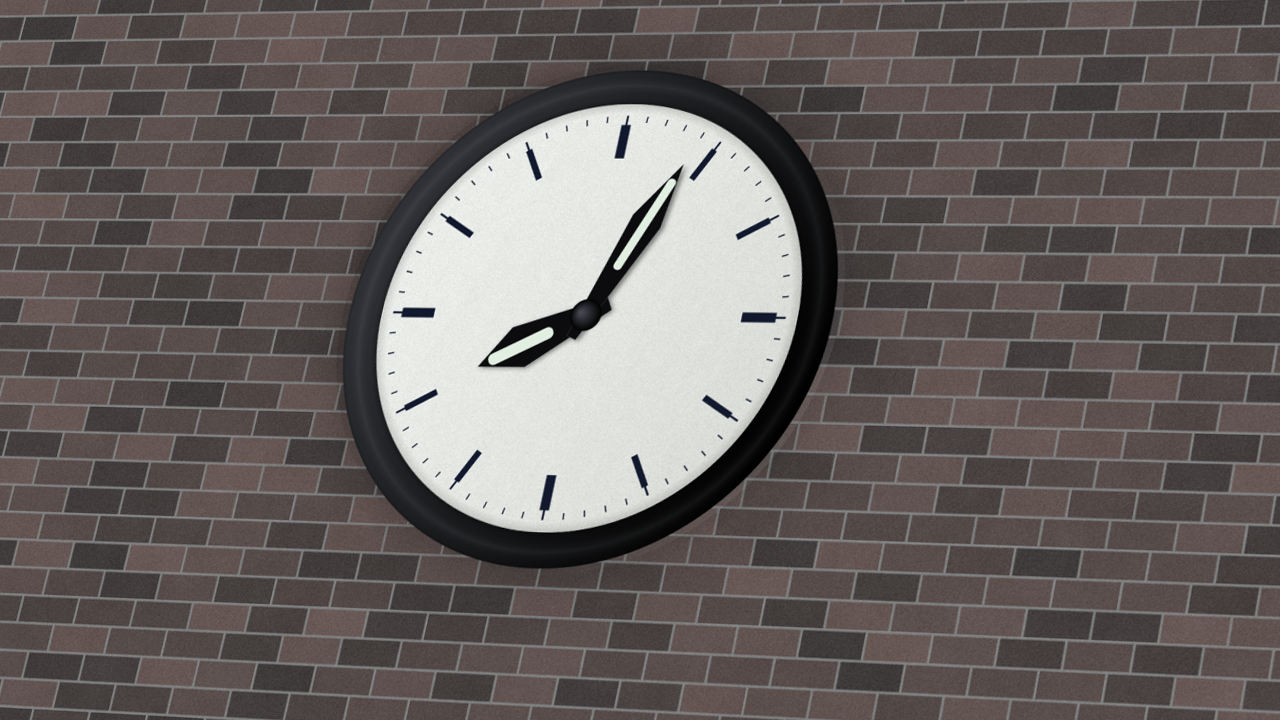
8:04
